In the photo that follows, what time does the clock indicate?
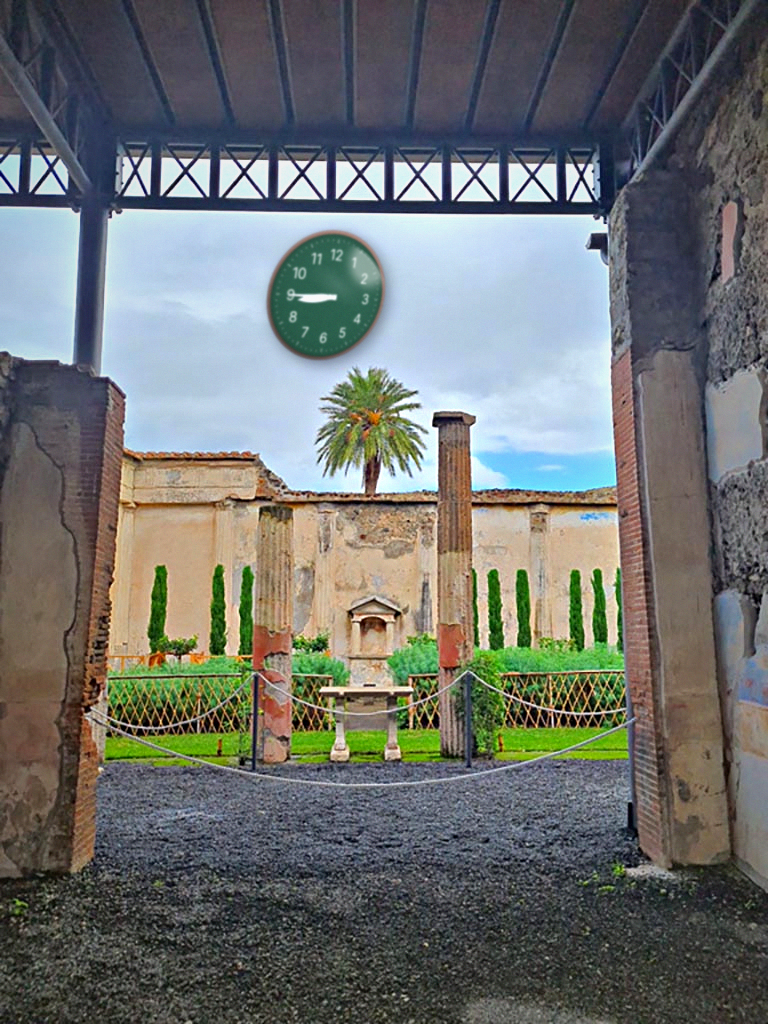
8:45
